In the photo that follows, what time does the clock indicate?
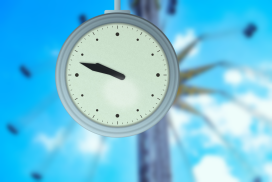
9:48
